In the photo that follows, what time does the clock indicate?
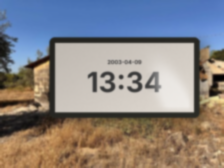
13:34
